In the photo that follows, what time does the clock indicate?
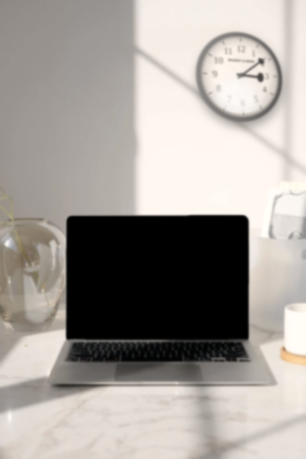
3:09
